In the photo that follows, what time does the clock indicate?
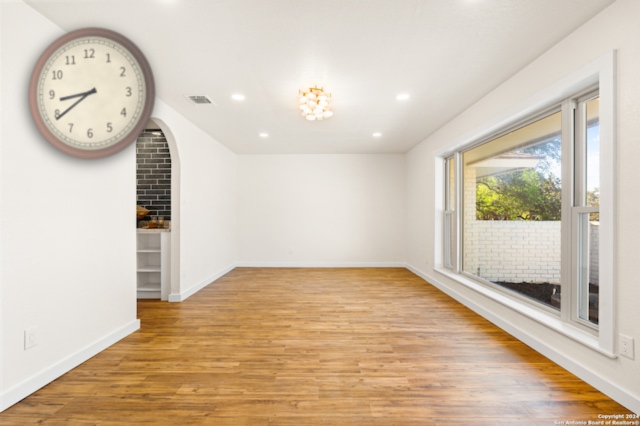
8:39
